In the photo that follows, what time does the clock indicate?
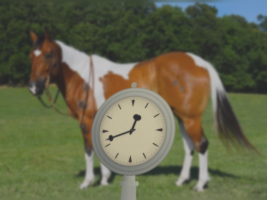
12:42
